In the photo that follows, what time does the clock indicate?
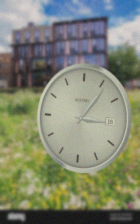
3:06
